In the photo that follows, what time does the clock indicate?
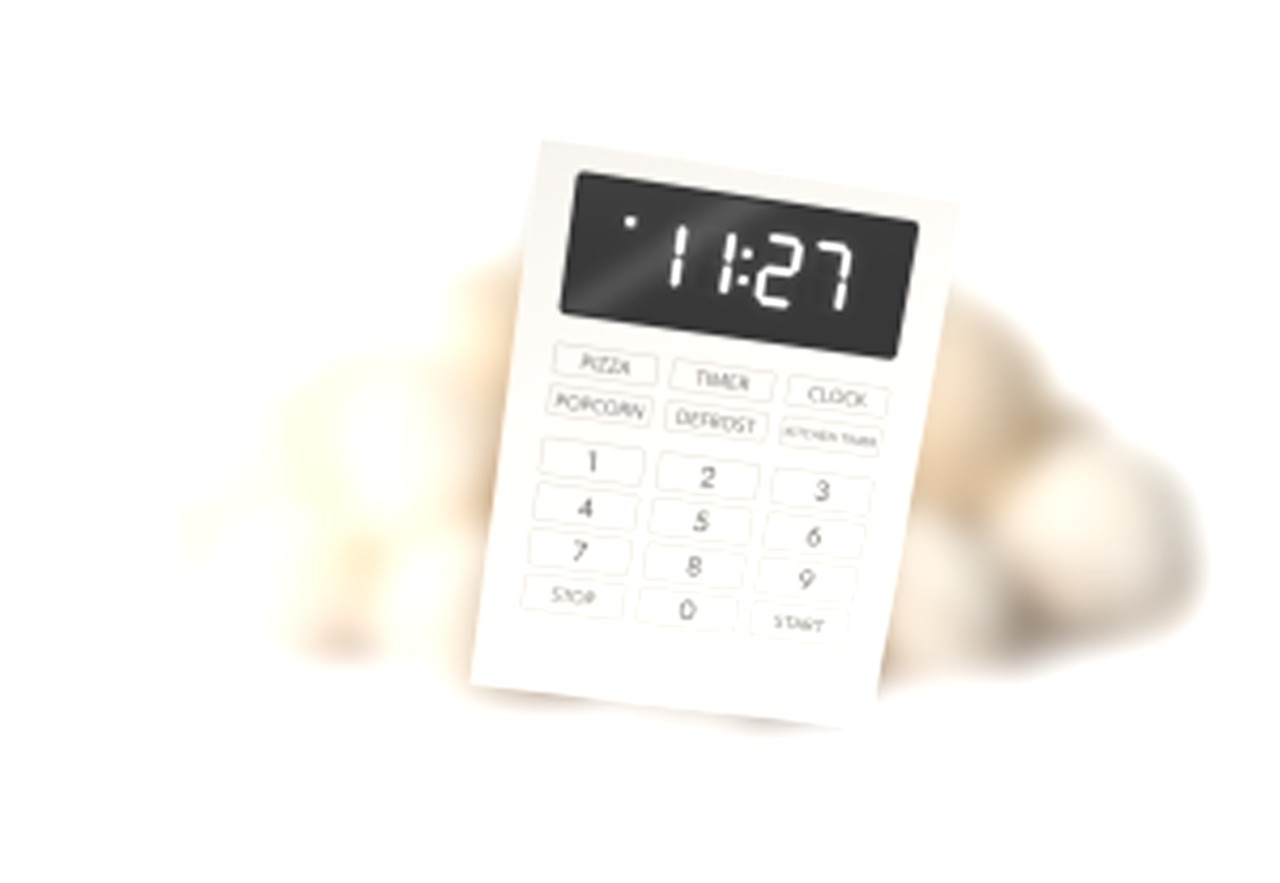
11:27
